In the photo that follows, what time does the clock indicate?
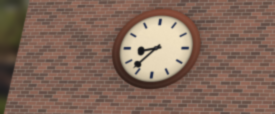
8:37
